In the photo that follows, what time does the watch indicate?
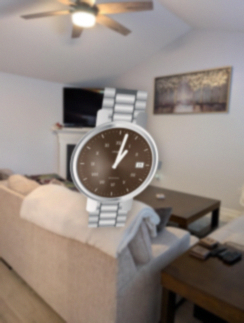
1:02
